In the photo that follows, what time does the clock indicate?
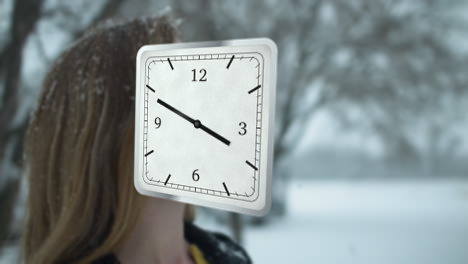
3:49
